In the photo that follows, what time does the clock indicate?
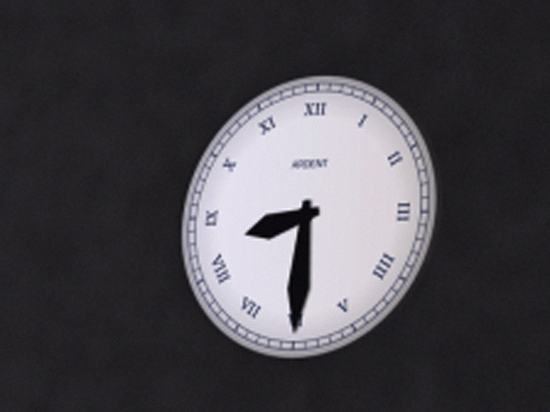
8:30
